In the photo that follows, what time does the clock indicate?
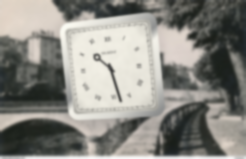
10:28
